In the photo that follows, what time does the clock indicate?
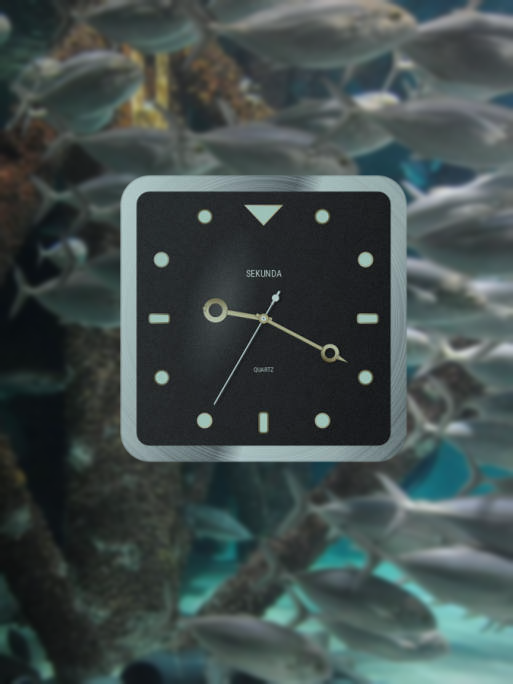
9:19:35
